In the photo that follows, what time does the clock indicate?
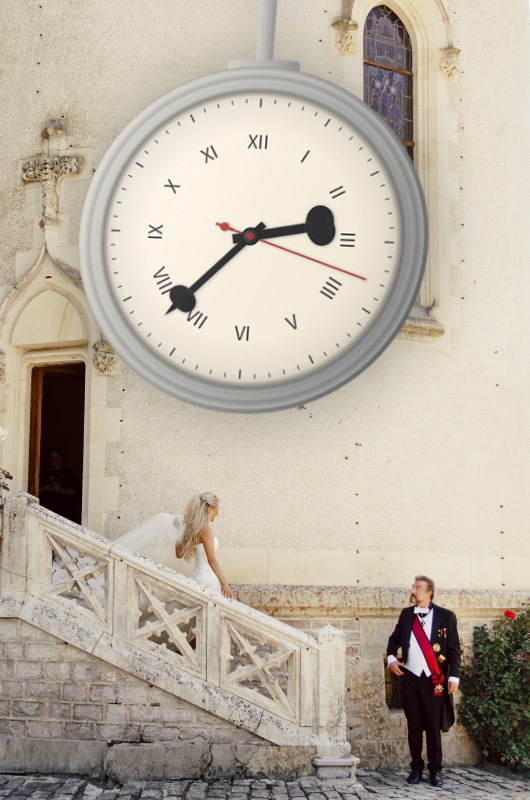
2:37:18
